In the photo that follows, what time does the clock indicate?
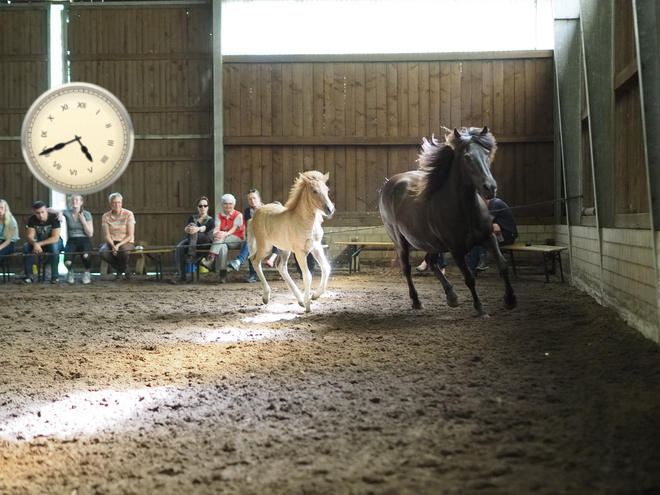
4:40
